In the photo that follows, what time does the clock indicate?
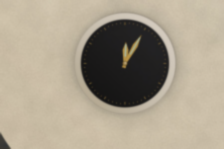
12:05
